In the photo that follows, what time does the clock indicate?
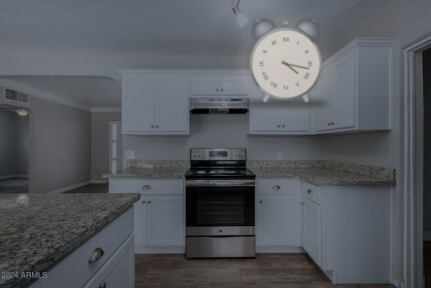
4:17
